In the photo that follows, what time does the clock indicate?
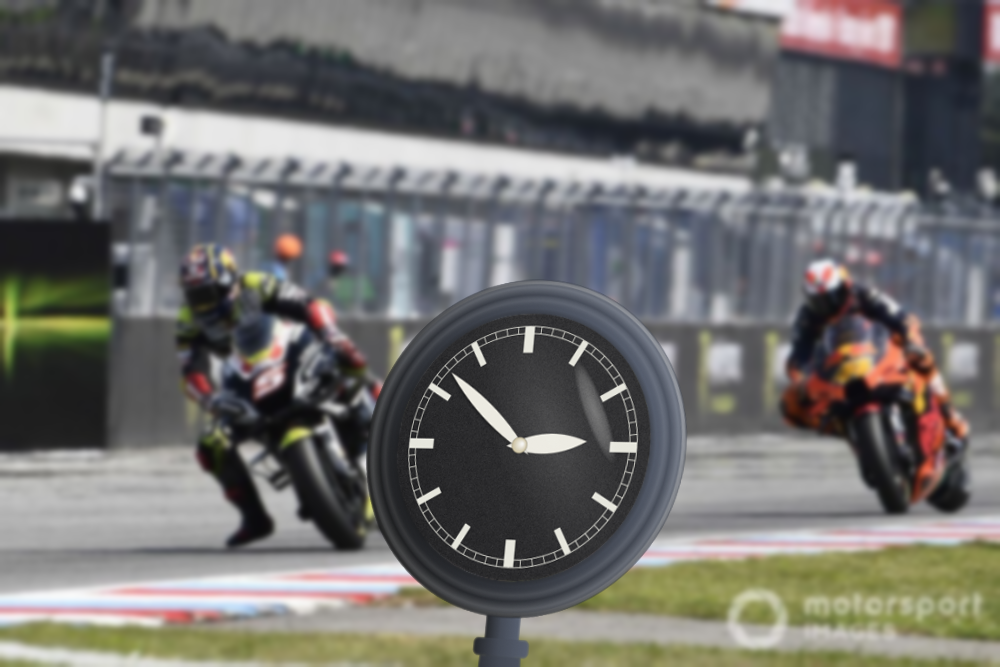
2:52
